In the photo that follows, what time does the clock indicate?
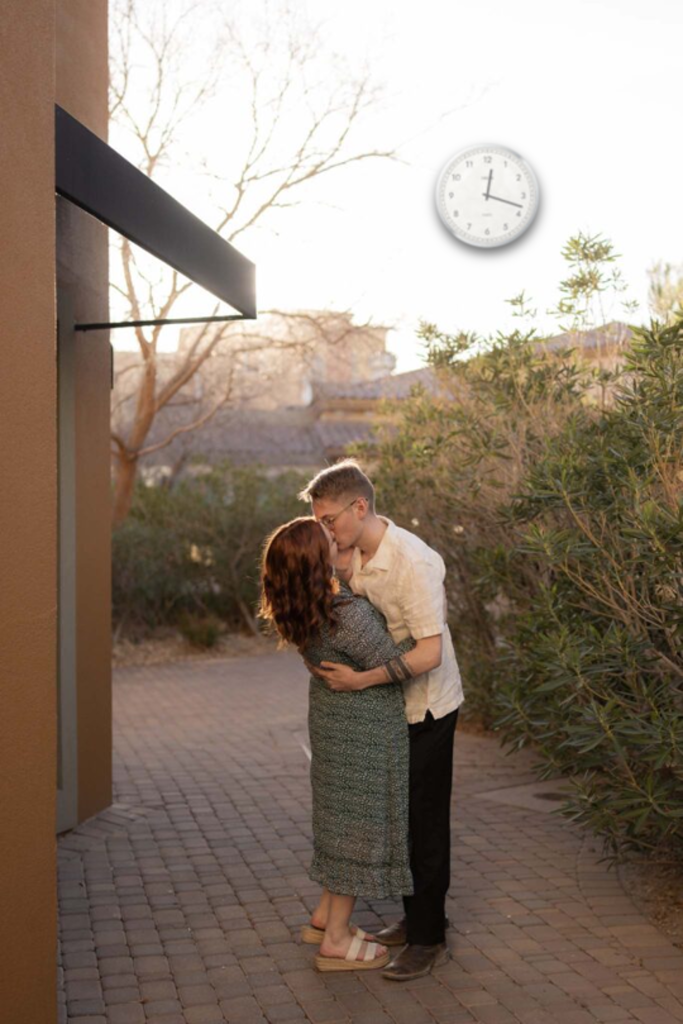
12:18
